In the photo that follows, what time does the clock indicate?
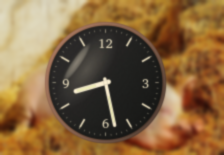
8:28
